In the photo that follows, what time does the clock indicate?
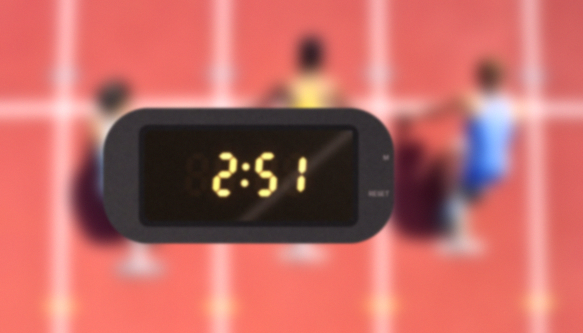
2:51
